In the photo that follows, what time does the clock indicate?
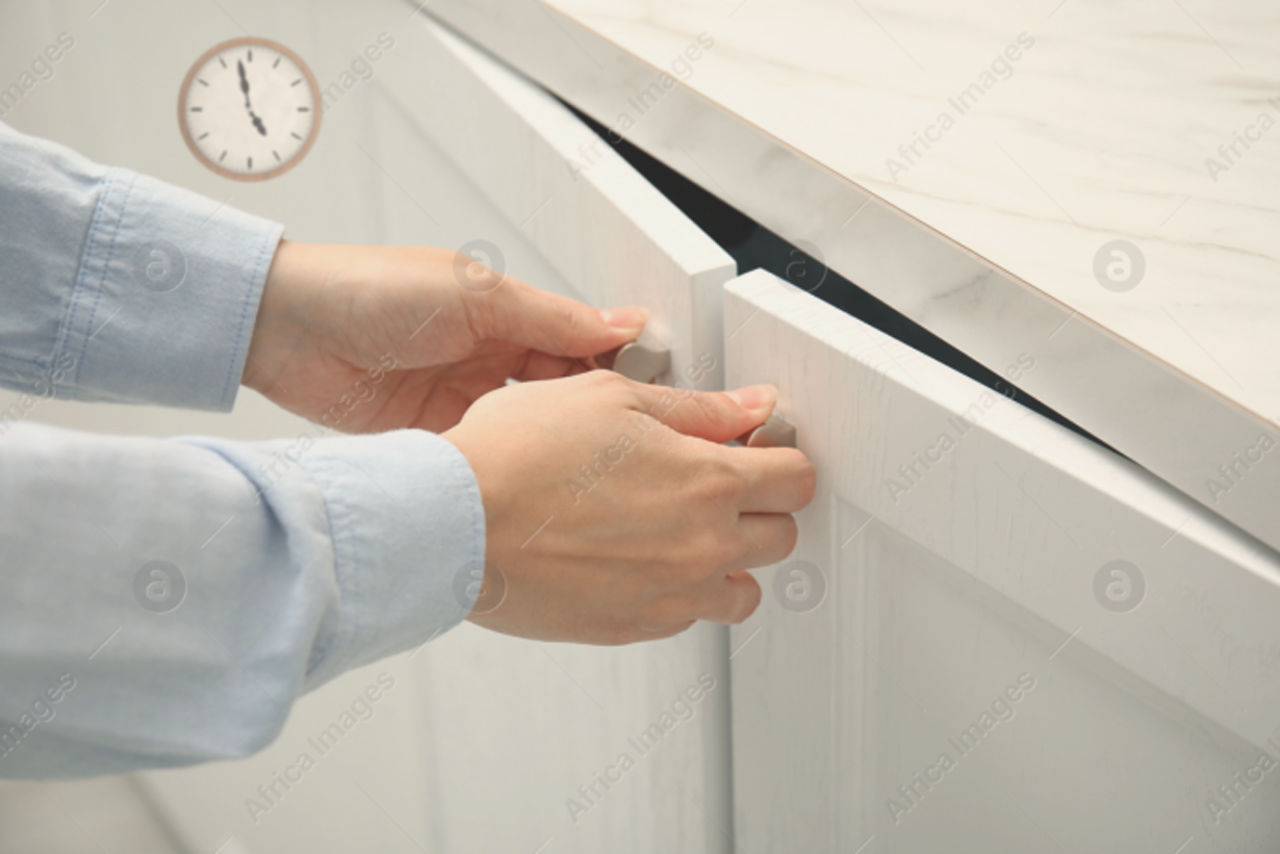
4:58
